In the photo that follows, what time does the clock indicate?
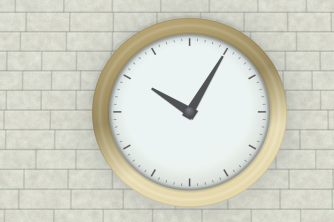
10:05
